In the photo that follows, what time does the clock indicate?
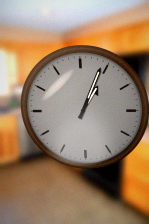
1:04
